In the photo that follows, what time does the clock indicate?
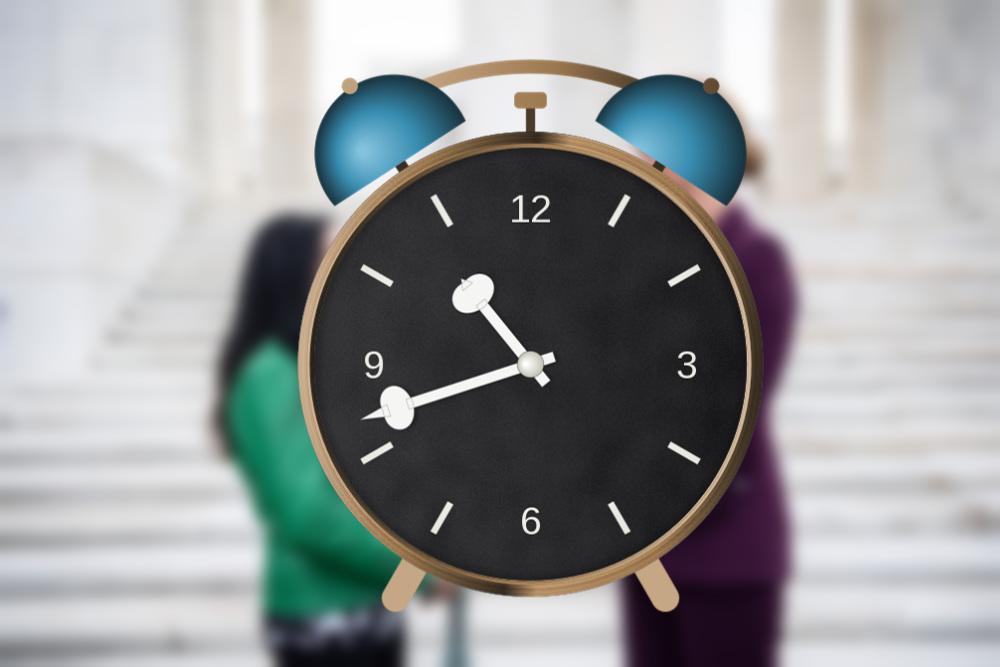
10:42
